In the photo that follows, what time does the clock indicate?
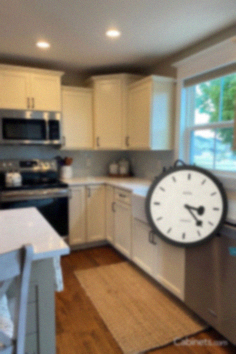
3:23
